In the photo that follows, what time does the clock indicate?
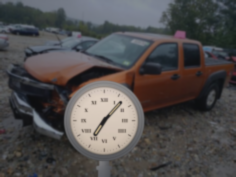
7:07
